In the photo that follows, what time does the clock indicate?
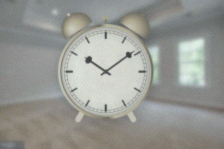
10:09
